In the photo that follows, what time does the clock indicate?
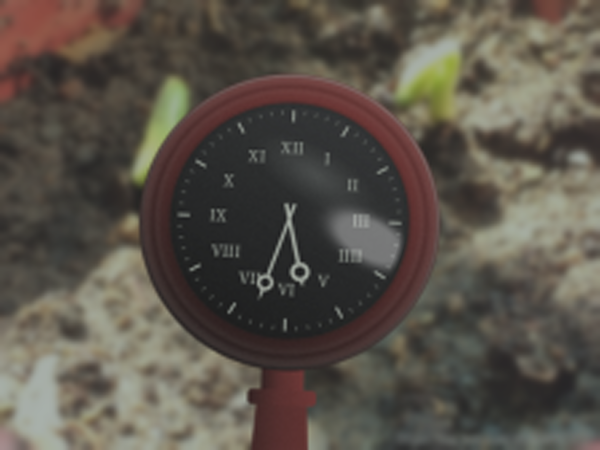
5:33
